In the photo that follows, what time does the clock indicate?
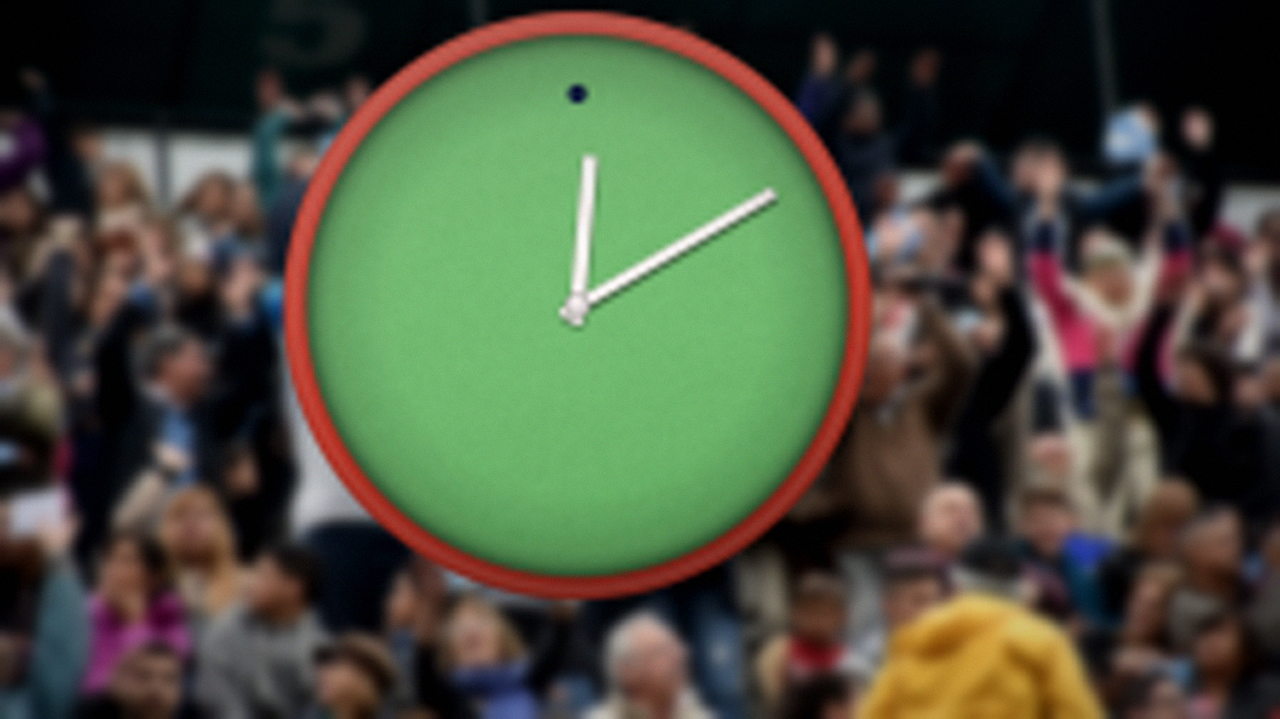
12:10
